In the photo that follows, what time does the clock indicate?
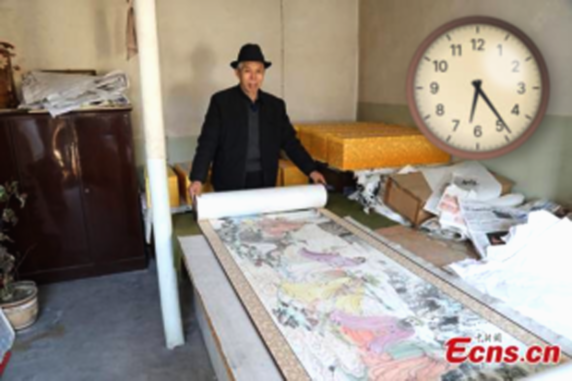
6:24
